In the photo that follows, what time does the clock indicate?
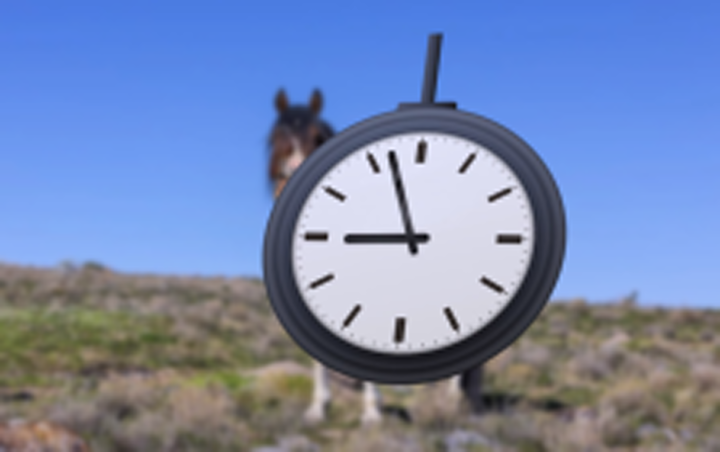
8:57
